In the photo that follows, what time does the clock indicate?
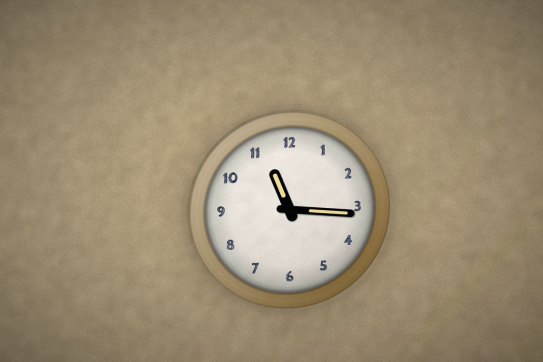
11:16
